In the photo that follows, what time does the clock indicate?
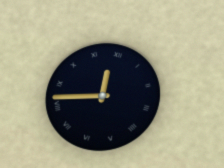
11:42
